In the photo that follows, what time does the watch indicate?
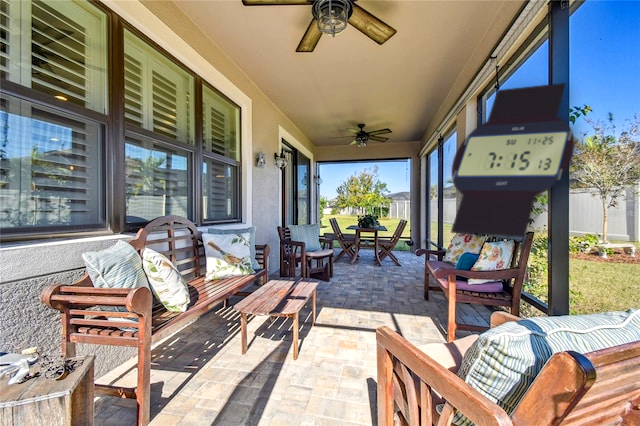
7:15:13
